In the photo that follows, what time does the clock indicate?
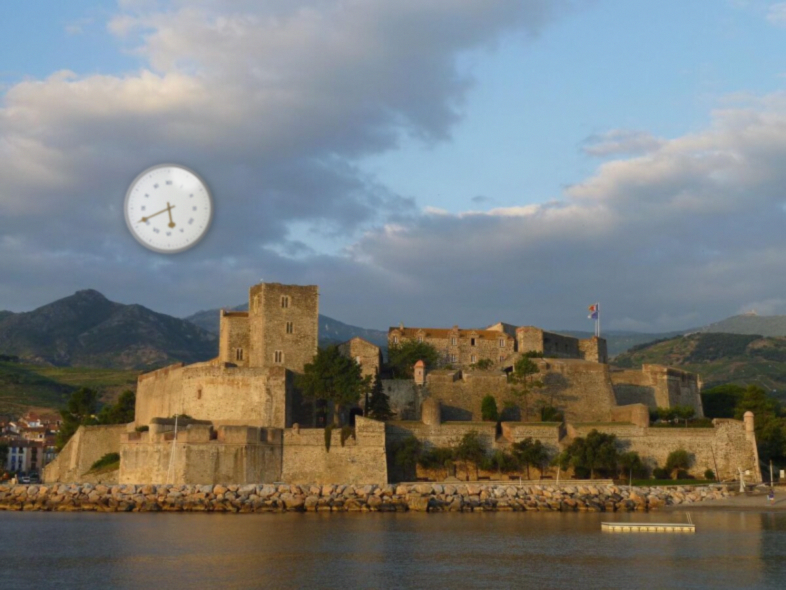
5:41
